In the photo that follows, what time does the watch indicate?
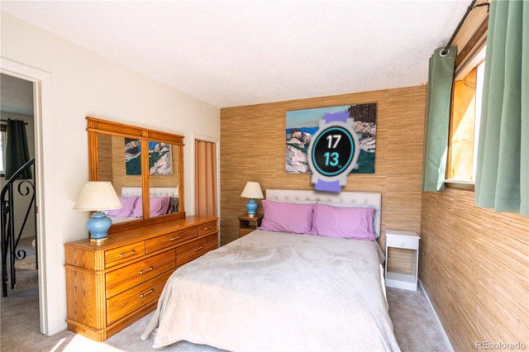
17:13
